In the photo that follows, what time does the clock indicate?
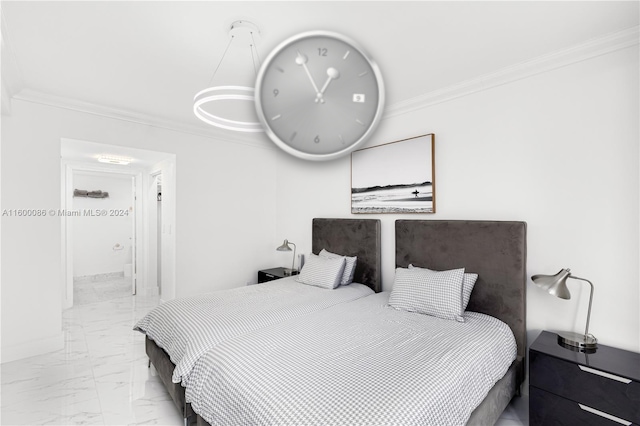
12:55
